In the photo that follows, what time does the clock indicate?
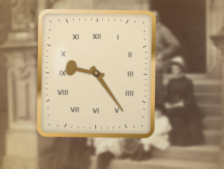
9:24
